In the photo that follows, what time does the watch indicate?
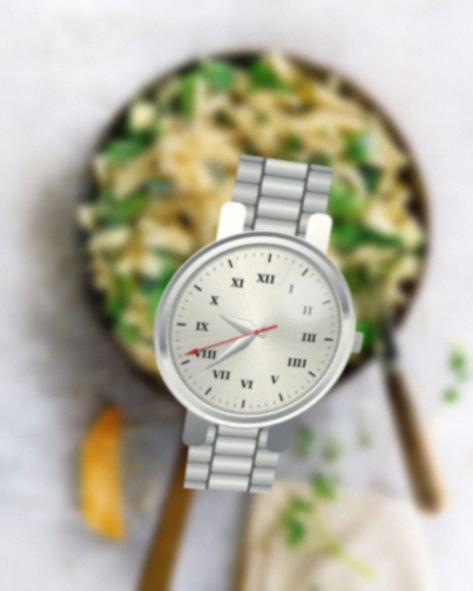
9:37:41
